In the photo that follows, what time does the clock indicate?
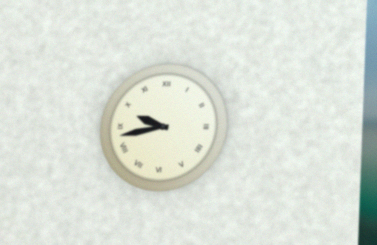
9:43
